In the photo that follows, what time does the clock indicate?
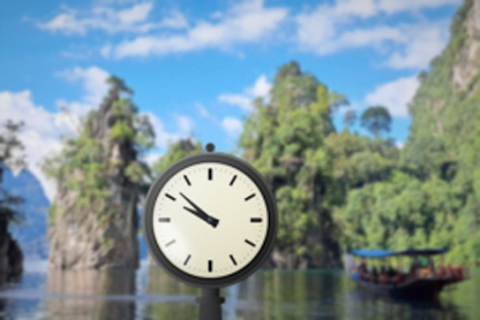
9:52
